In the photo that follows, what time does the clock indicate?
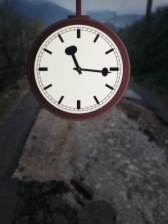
11:16
